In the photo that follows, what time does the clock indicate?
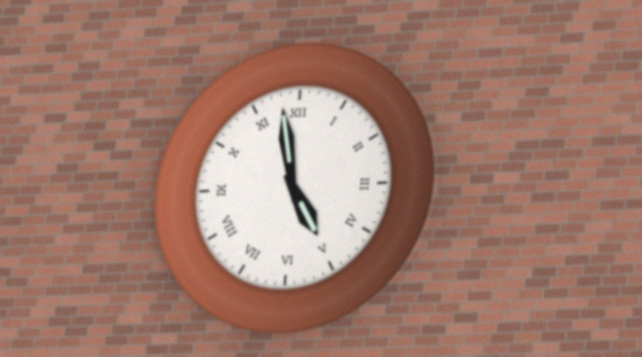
4:58
